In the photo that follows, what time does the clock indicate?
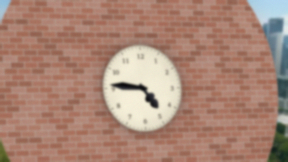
4:46
